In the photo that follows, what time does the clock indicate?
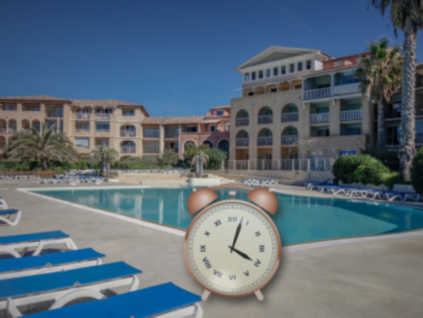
4:03
